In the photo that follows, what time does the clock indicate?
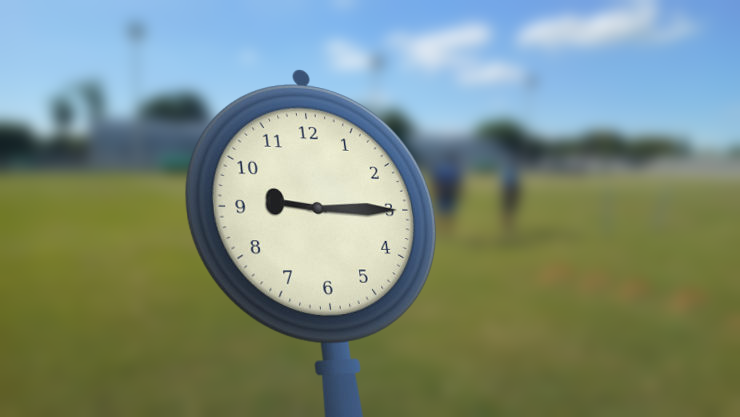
9:15
